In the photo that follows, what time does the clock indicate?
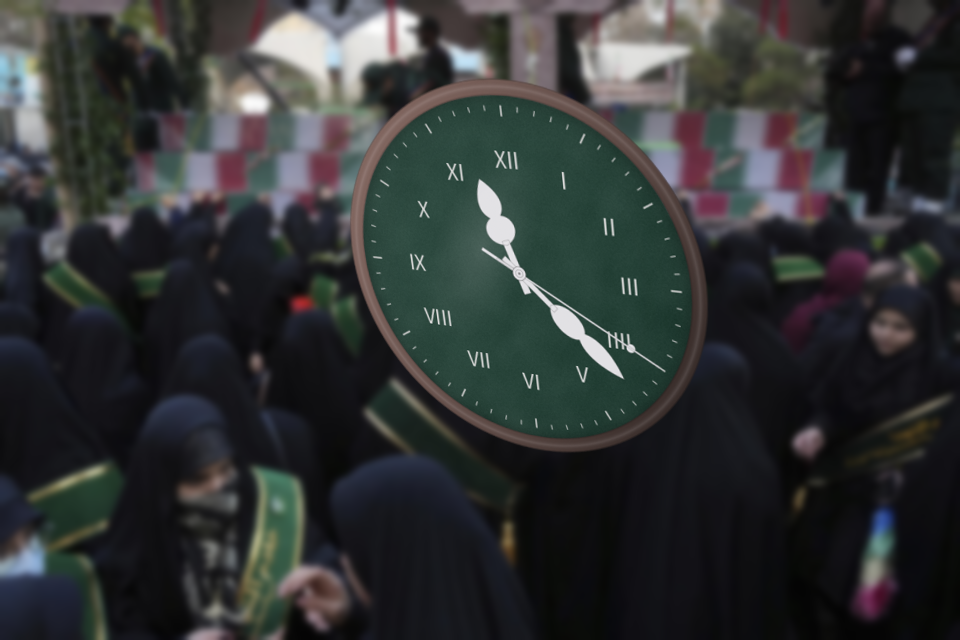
11:22:20
